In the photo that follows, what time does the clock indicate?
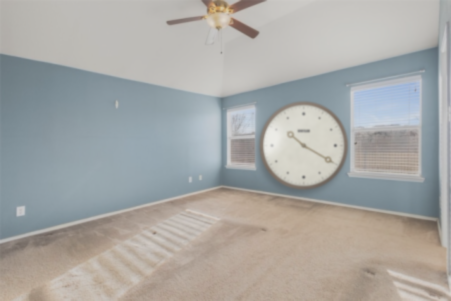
10:20
